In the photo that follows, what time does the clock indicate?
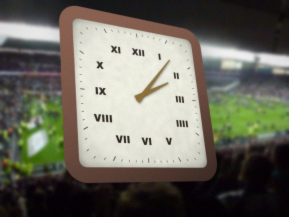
2:07
